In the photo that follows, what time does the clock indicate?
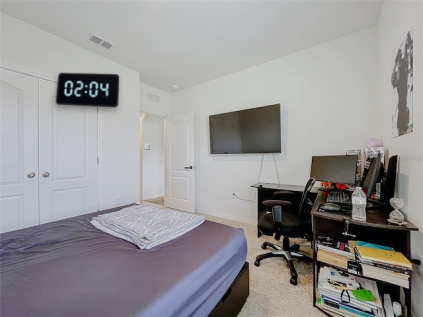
2:04
